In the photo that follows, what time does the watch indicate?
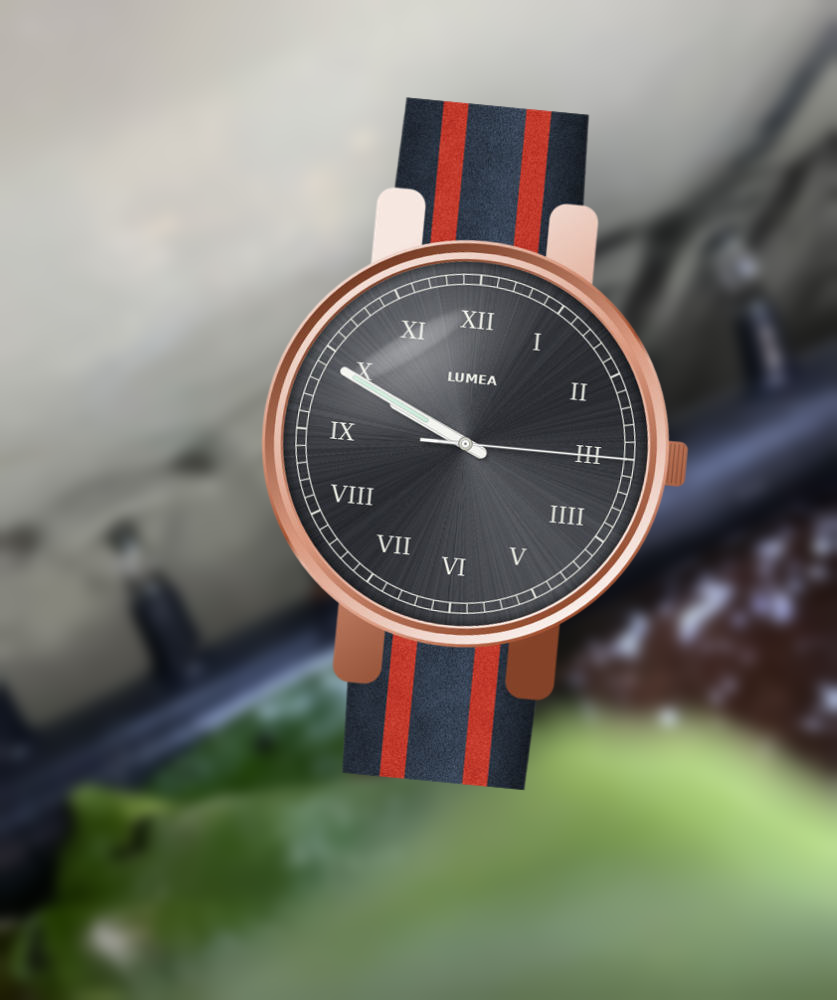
9:49:15
